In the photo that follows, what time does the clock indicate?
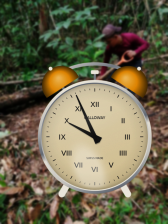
9:56
